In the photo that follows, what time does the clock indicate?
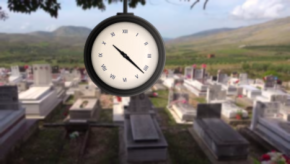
10:22
